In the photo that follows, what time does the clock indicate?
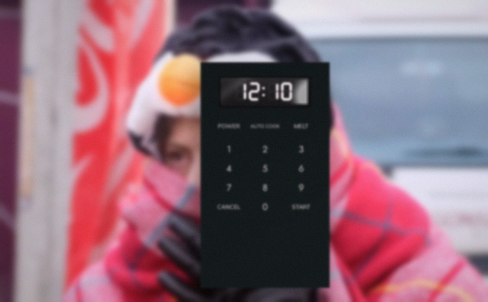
12:10
